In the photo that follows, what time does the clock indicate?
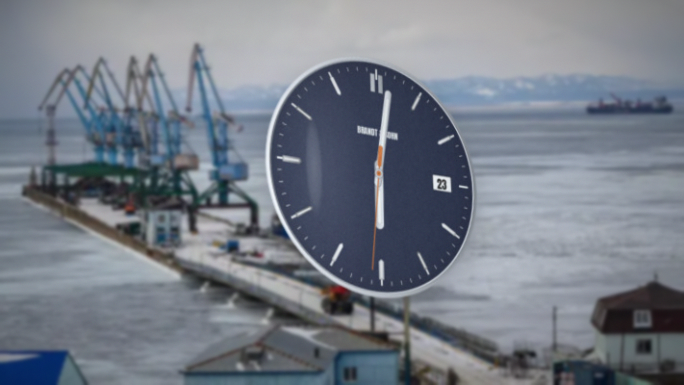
6:01:31
